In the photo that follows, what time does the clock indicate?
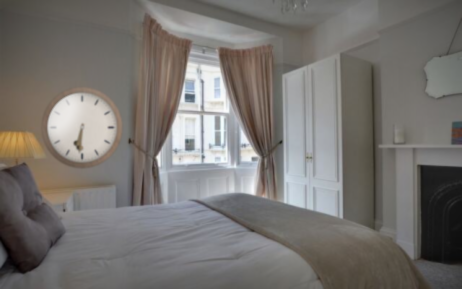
6:31
